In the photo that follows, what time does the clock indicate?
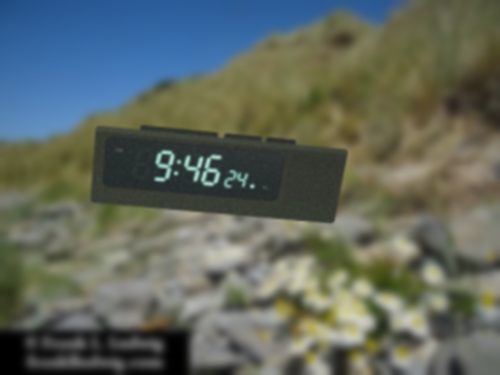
9:46:24
